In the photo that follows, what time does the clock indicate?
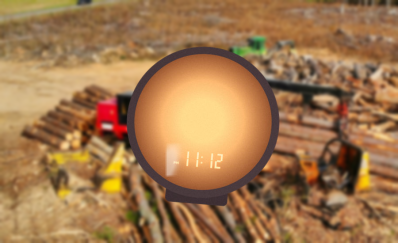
11:12
